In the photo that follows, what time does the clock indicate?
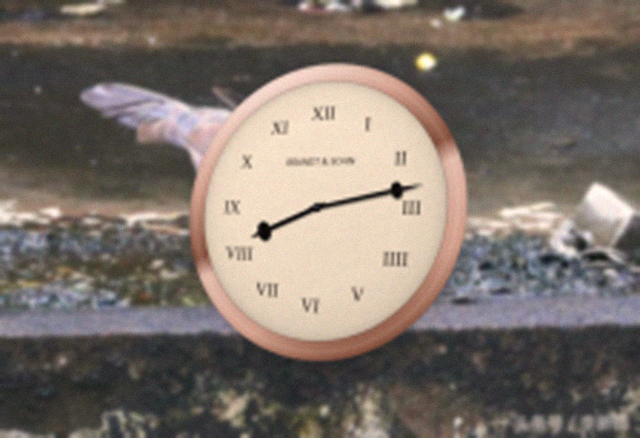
8:13
